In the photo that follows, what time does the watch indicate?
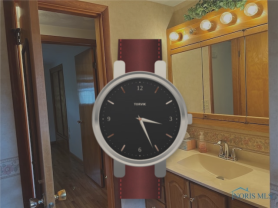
3:26
